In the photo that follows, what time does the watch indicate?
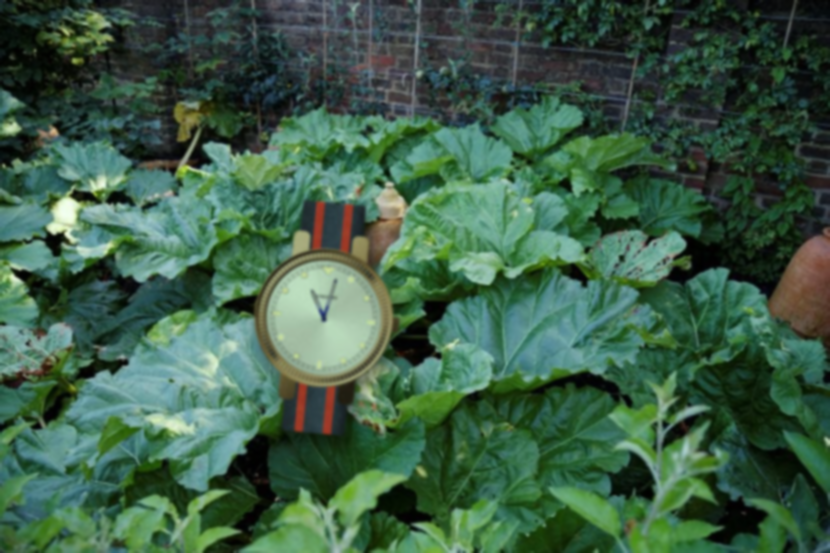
11:02
